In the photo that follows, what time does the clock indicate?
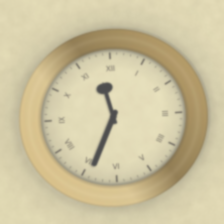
11:34
